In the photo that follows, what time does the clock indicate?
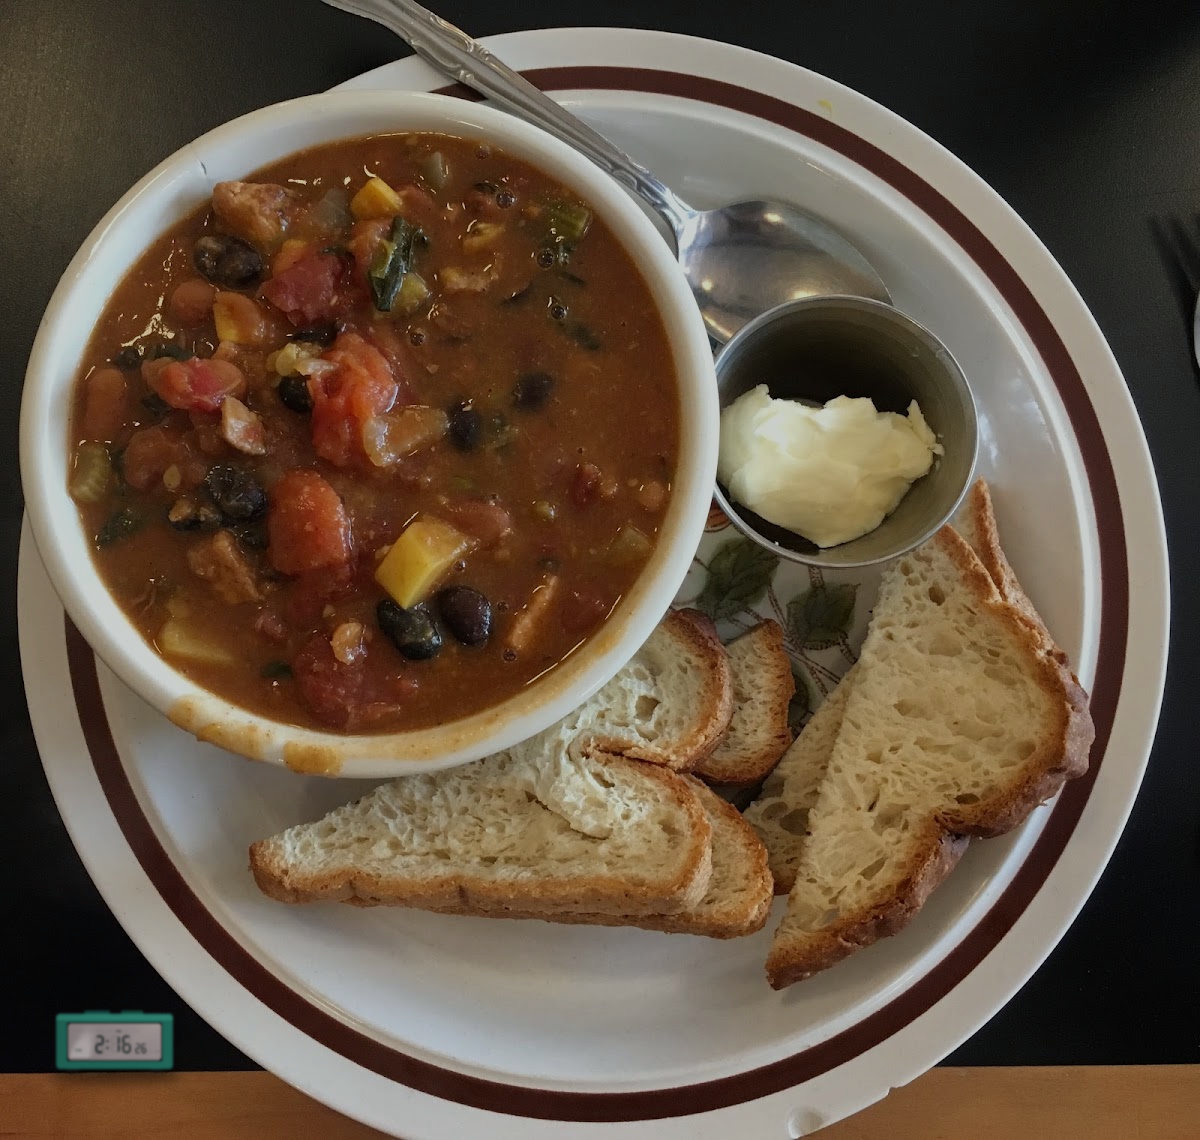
2:16
